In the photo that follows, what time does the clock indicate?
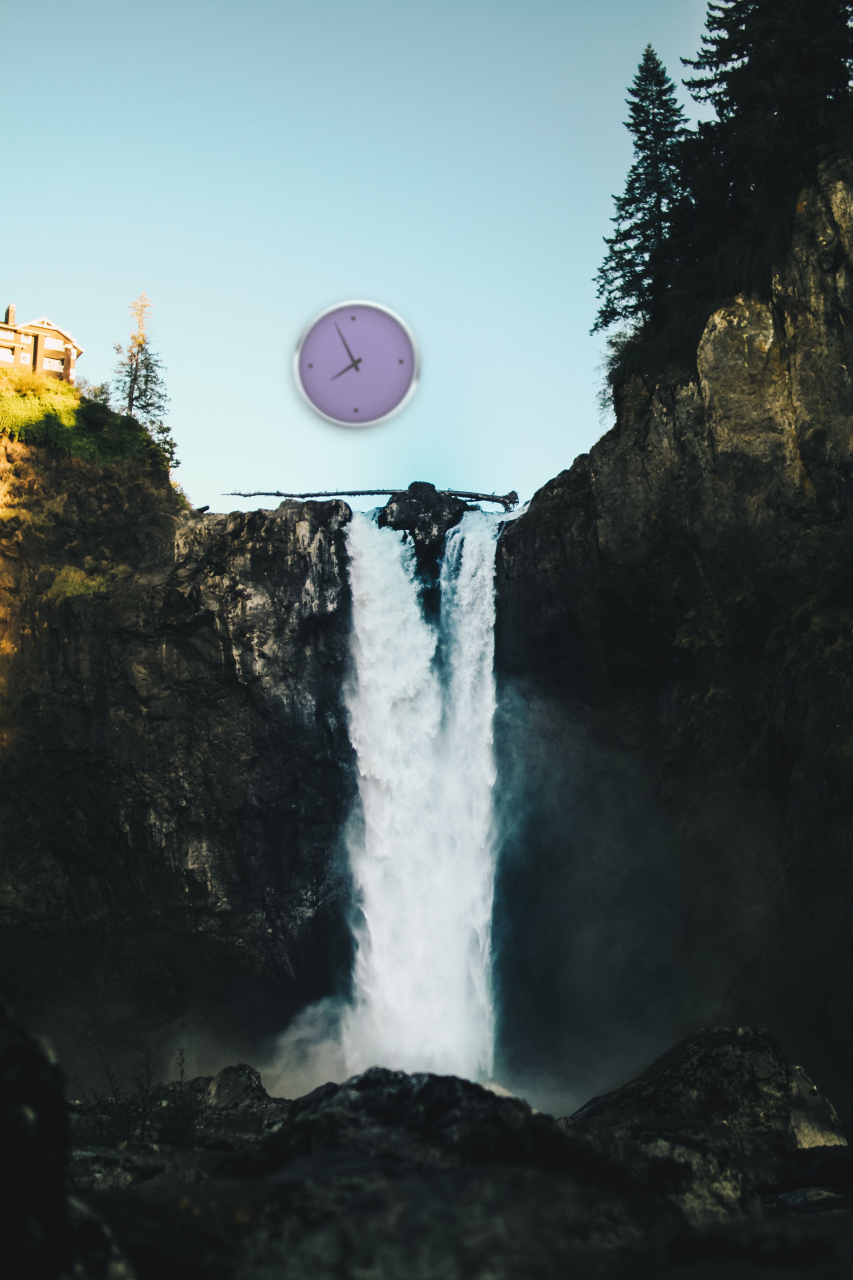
7:56
